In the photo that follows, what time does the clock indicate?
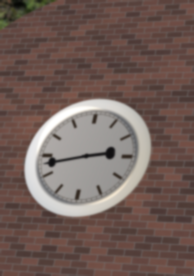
2:43
